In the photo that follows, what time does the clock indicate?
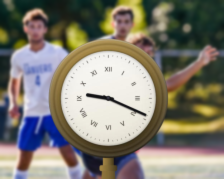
9:19
